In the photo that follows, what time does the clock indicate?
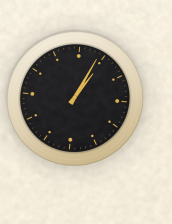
1:04
